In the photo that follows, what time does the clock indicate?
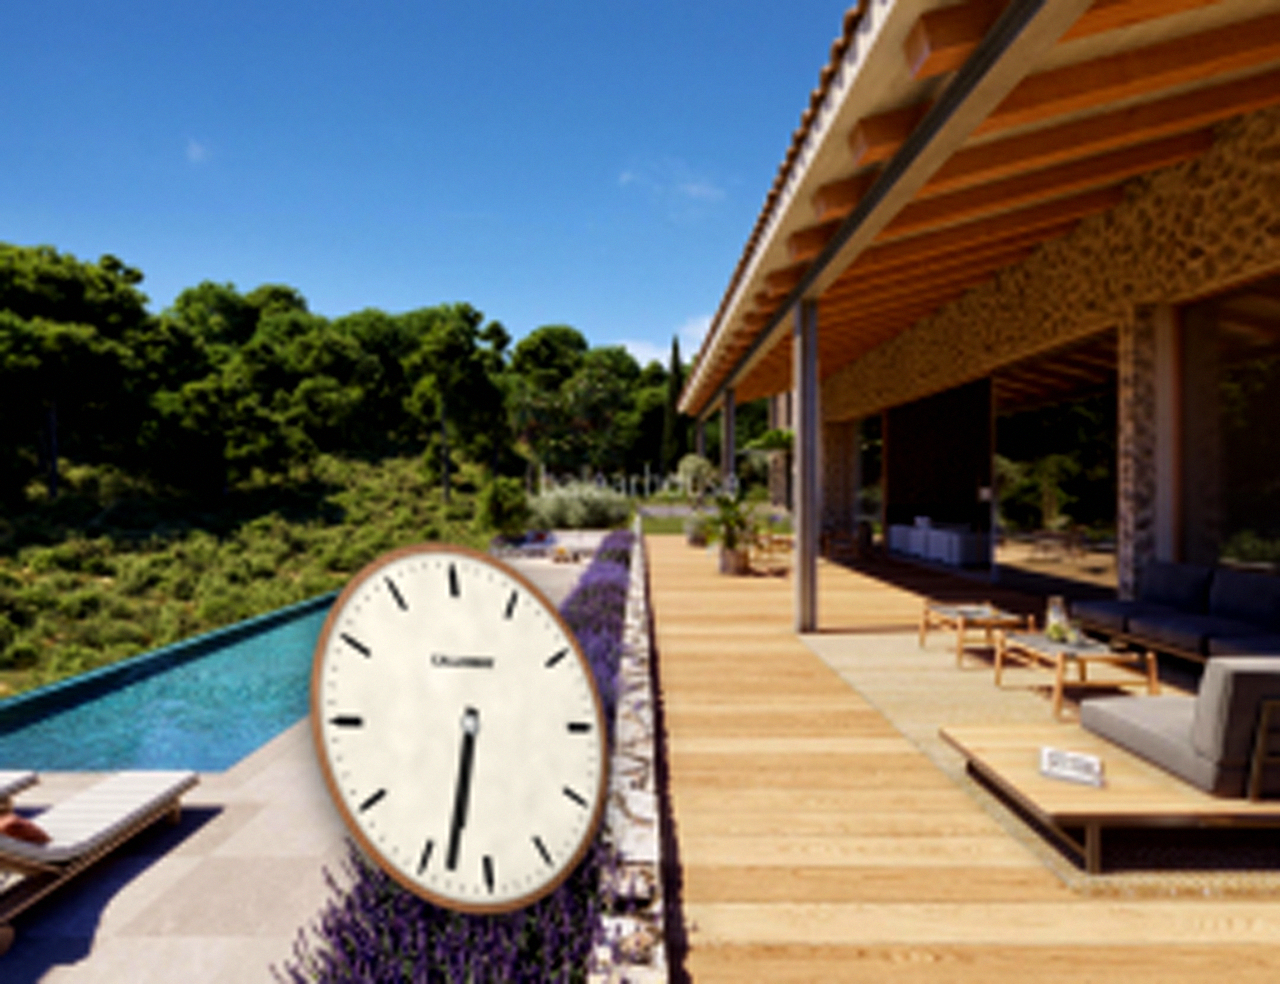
6:33
